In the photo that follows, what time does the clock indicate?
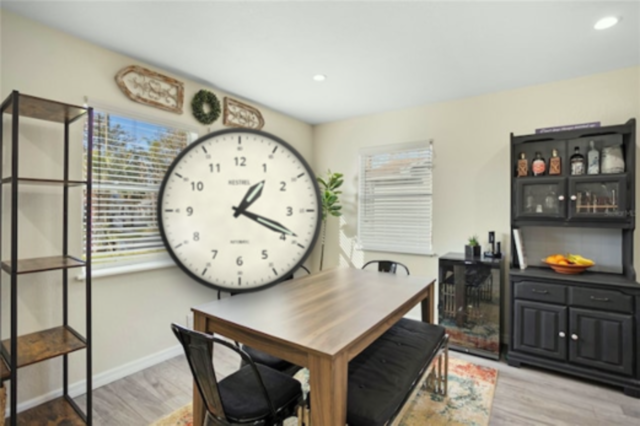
1:19
